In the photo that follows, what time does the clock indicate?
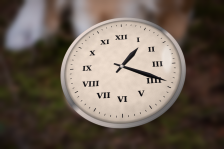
1:19
